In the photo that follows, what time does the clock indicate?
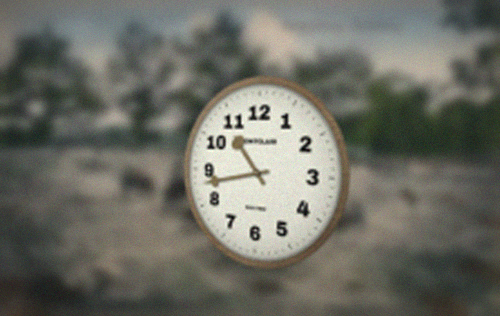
10:43
